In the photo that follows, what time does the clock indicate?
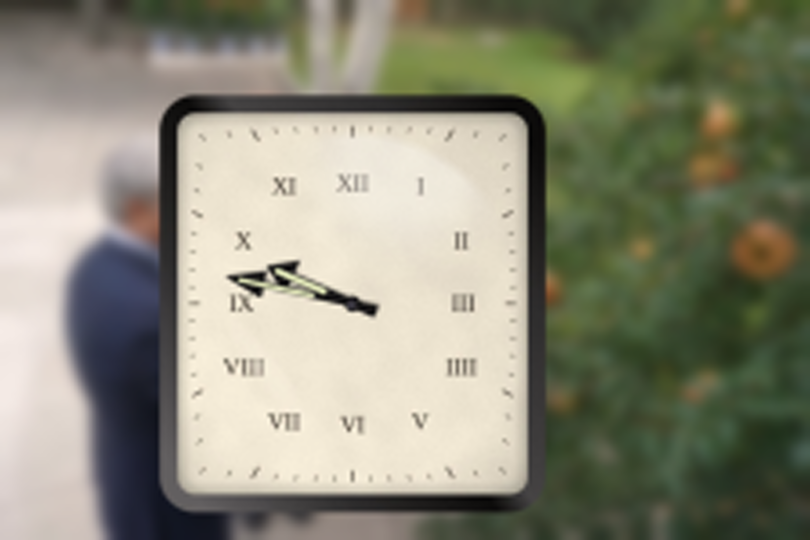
9:47
